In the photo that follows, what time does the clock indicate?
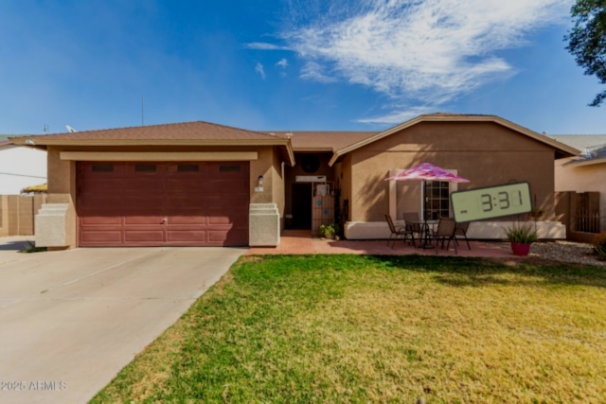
3:31
